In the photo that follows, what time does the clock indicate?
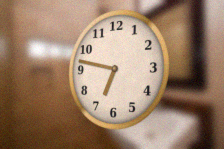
6:47
